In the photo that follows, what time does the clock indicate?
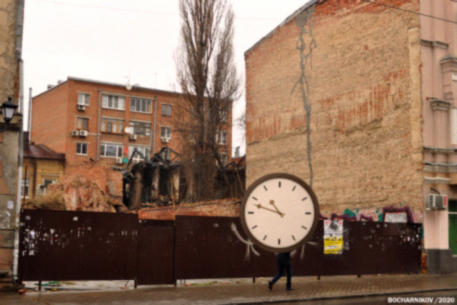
10:48
